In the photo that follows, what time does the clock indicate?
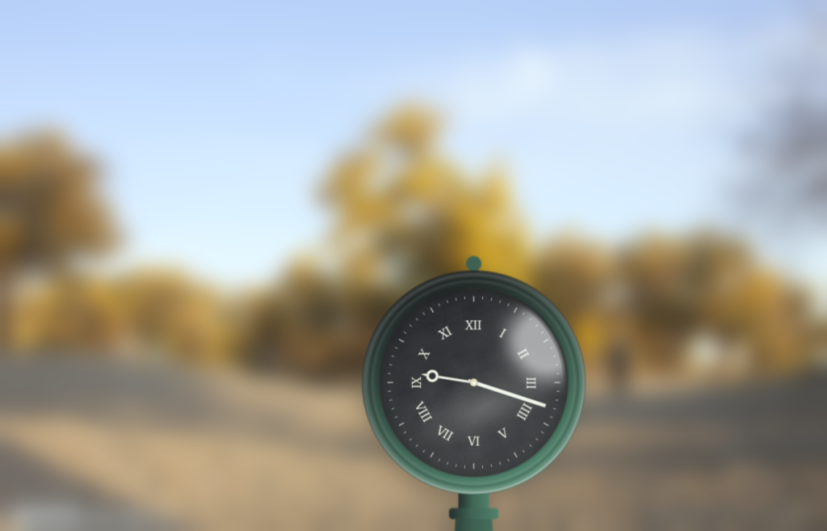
9:18
